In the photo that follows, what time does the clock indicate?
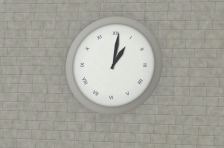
1:01
